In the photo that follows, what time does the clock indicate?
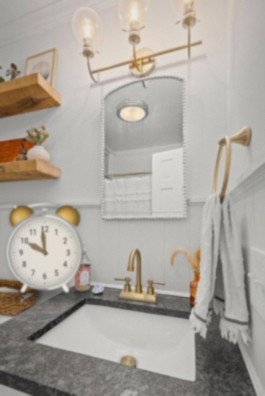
9:59
